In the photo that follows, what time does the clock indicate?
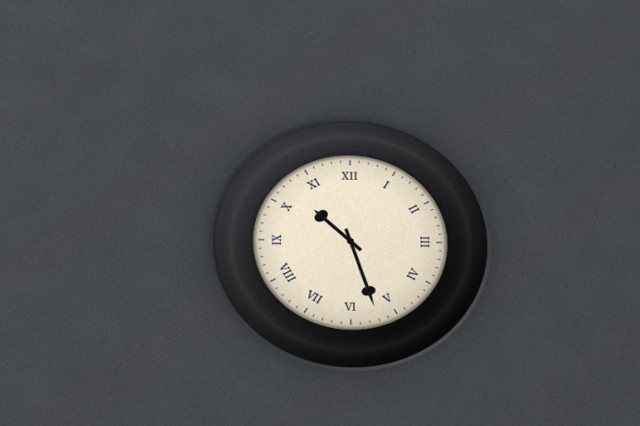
10:27
